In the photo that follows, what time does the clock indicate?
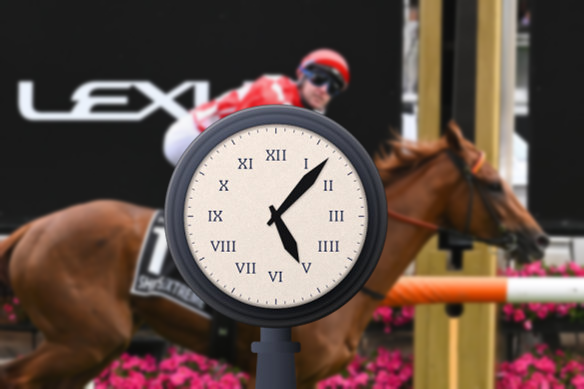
5:07
